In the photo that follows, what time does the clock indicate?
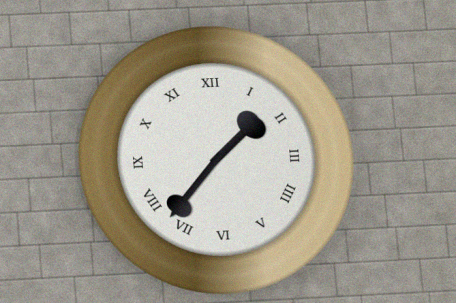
1:37
